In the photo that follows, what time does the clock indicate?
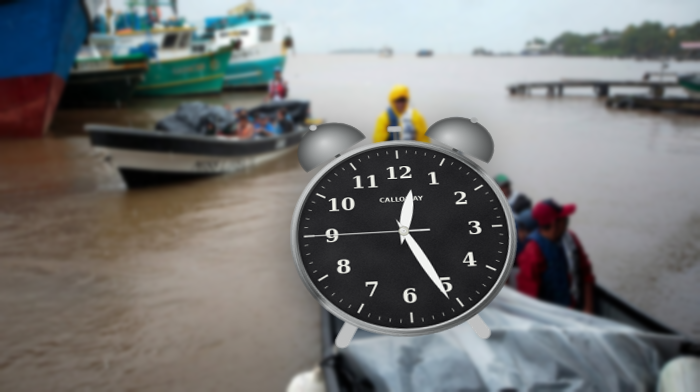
12:25:45
